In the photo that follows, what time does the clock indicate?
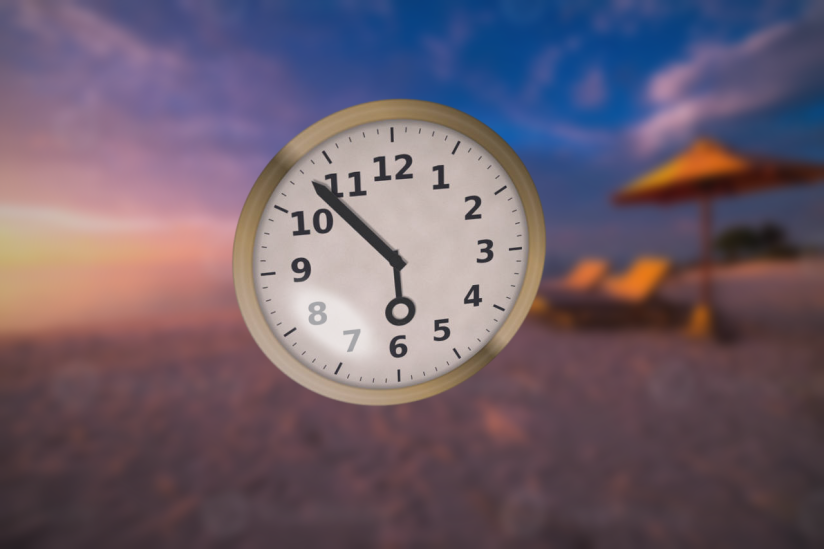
5:53
